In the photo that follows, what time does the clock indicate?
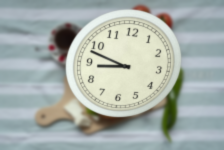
8:48
